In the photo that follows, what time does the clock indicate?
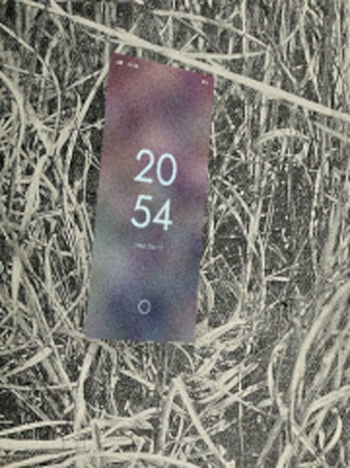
20:54
